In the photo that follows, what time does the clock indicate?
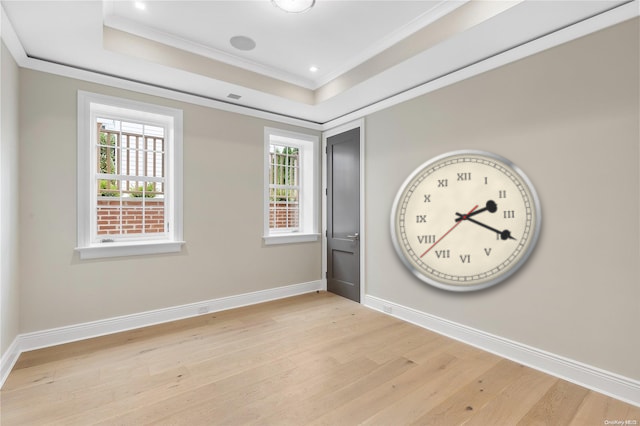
2:19:38
